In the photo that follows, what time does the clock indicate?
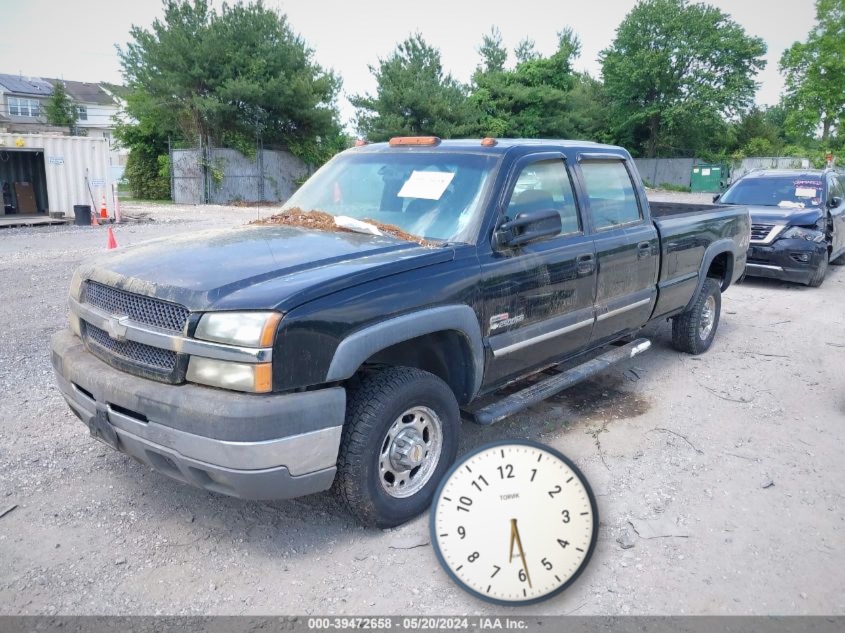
6:29
